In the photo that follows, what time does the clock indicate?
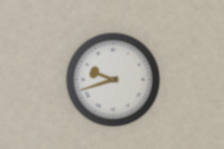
9:42
